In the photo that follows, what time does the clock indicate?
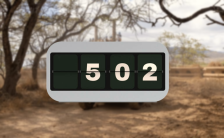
5:02
